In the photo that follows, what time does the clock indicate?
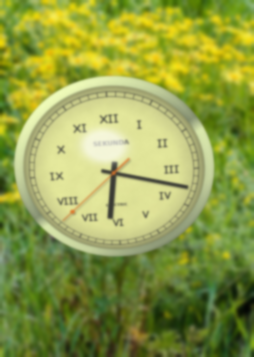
6:17:38
